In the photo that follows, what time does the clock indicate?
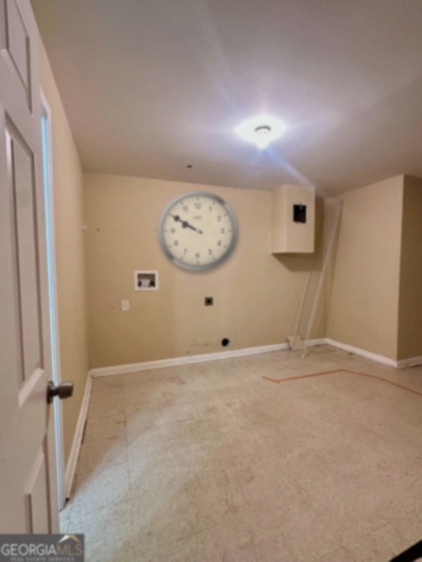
9:50
